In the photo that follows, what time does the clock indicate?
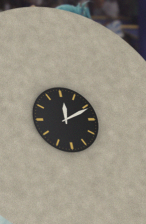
12:11
